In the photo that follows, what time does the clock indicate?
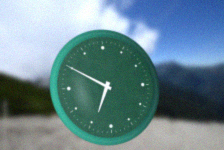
6:50
